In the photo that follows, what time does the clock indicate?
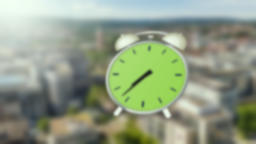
7:37
